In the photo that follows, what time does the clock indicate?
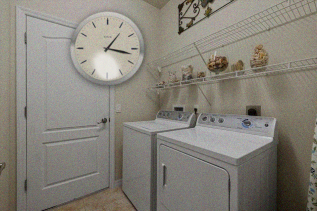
1:17
